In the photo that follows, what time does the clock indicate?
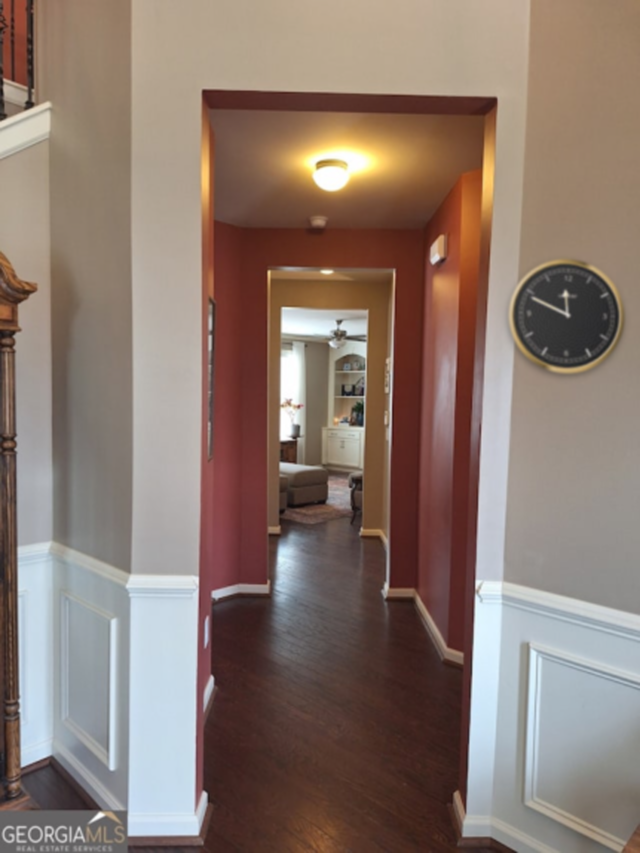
11:49
